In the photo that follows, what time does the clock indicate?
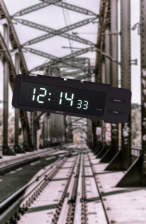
12:14:33
